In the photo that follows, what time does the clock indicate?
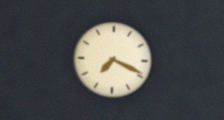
7:19
